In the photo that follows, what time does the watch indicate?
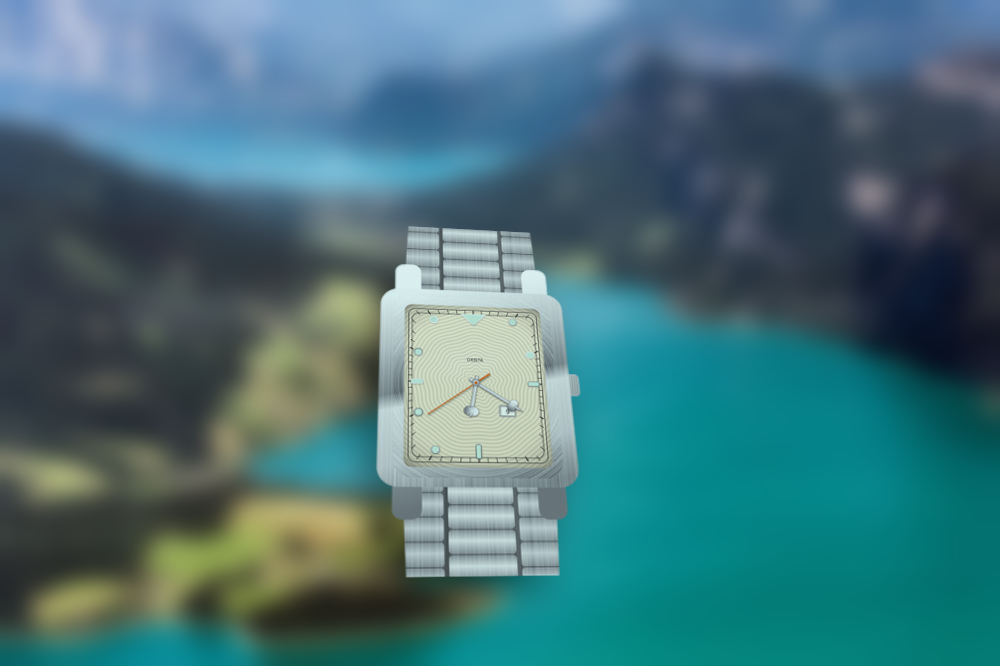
6:20:39
